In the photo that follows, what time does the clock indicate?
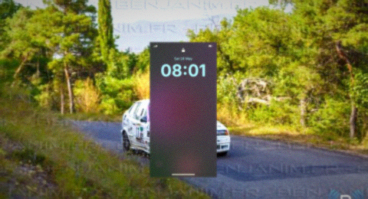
8:01
